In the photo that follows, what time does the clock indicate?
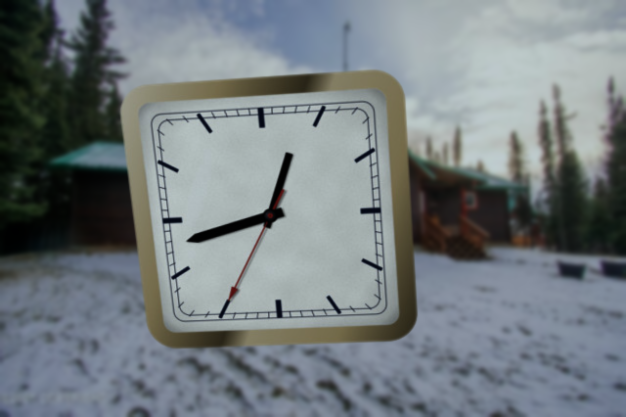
12:42:35
